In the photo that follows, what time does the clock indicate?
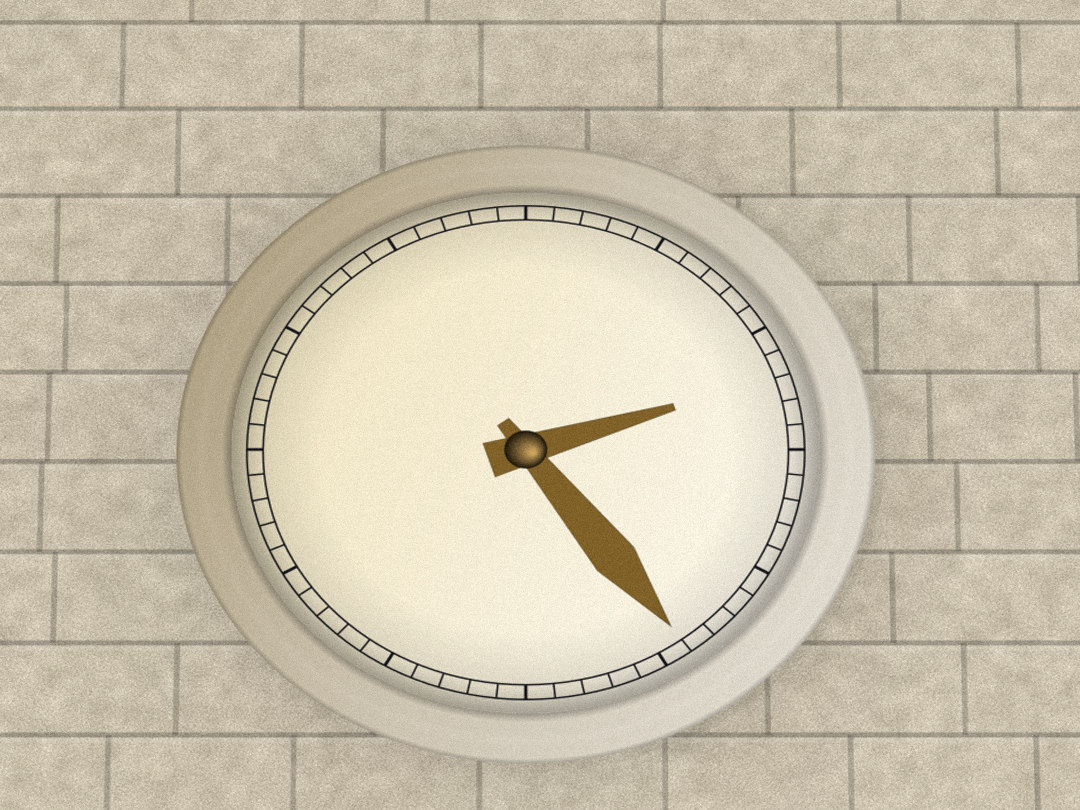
2:24
